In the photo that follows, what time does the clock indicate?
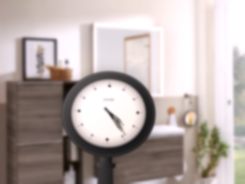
4:24
